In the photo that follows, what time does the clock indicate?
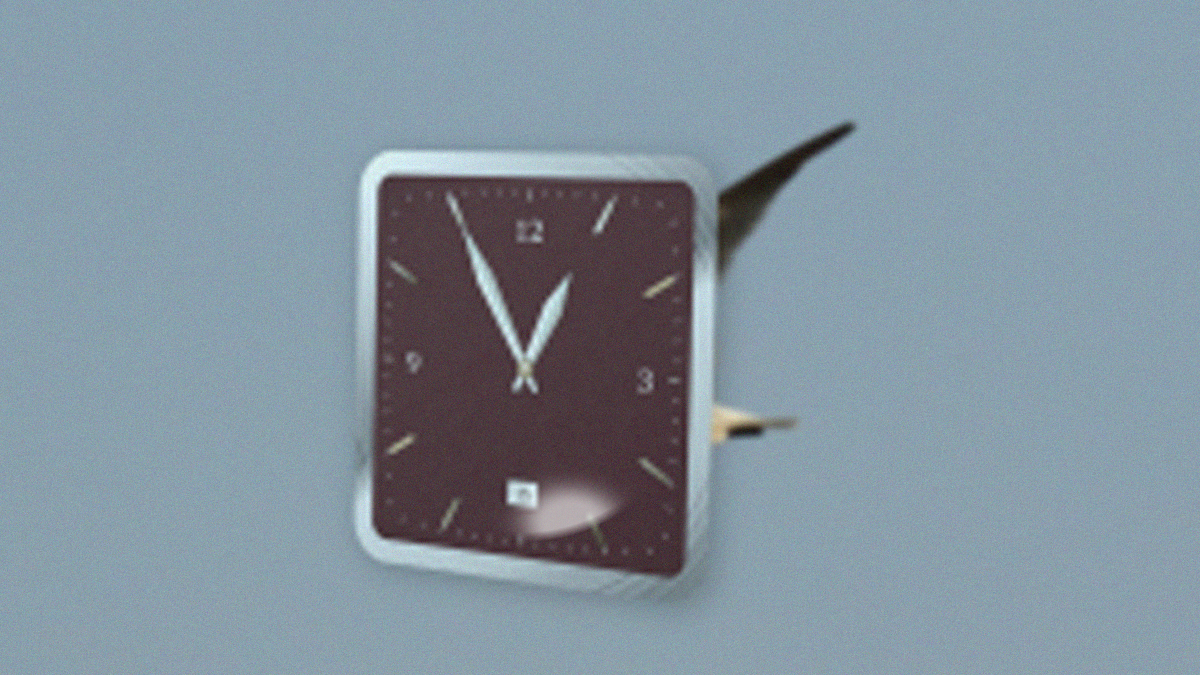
12:55
